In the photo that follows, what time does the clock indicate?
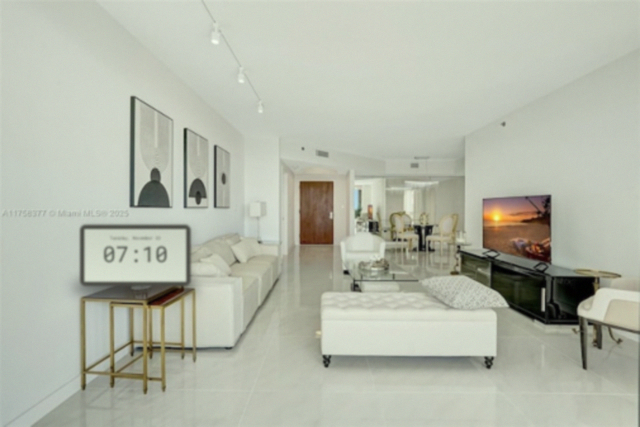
7:10
